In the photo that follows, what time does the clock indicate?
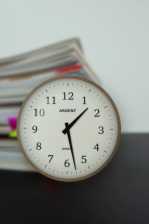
1:28
